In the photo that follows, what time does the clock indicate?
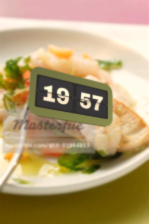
19:57
